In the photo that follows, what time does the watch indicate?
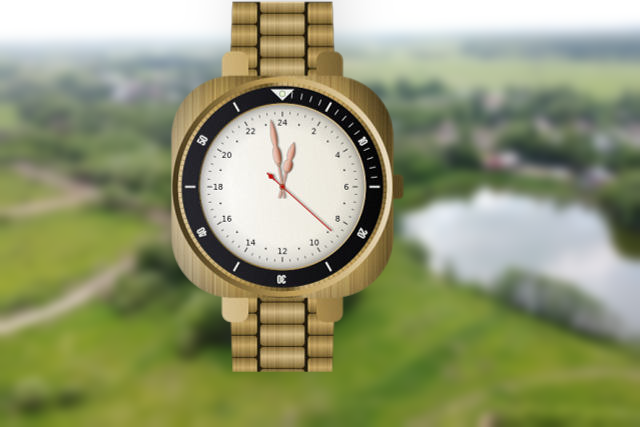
0:58:22
